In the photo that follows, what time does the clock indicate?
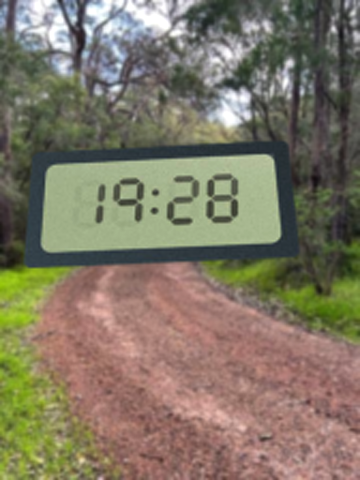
19:28
